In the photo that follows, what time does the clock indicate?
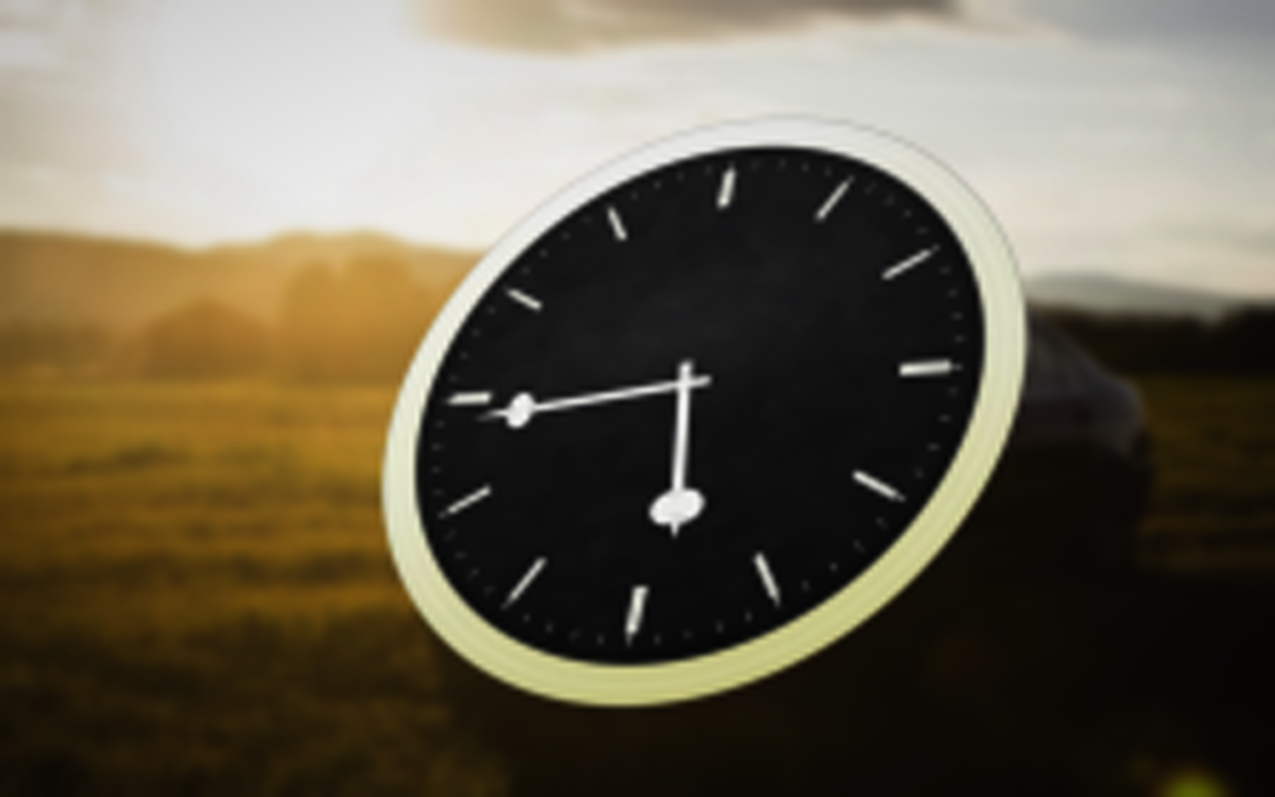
5:44
